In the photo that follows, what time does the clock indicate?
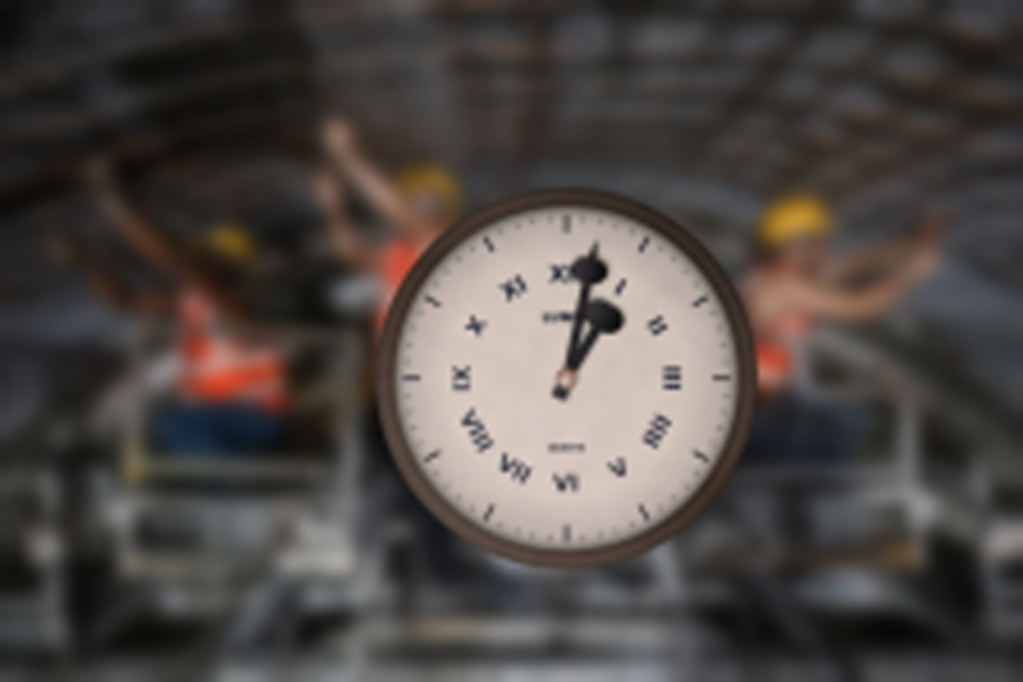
1:02
